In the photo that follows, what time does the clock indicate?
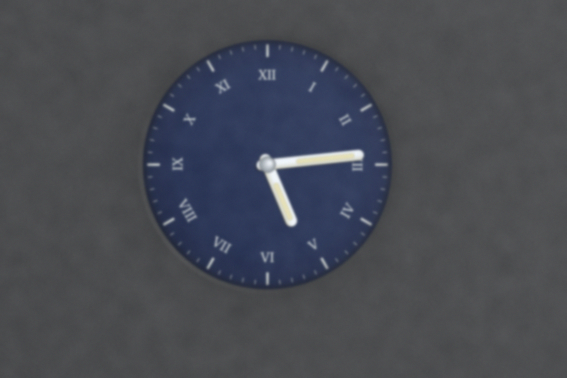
5:14
